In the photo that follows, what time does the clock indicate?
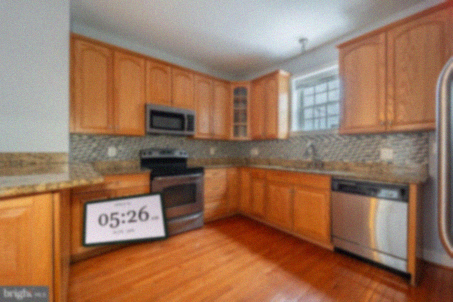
5:26
